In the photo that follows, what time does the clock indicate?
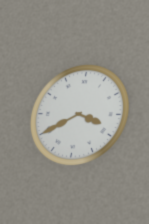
3:40
